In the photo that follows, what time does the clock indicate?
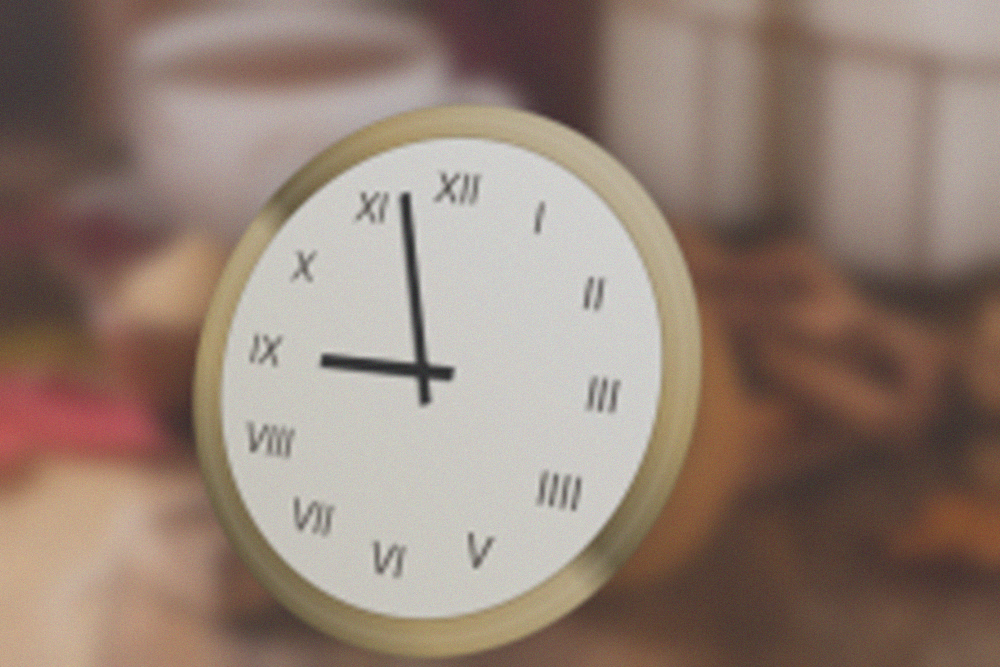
8:57
